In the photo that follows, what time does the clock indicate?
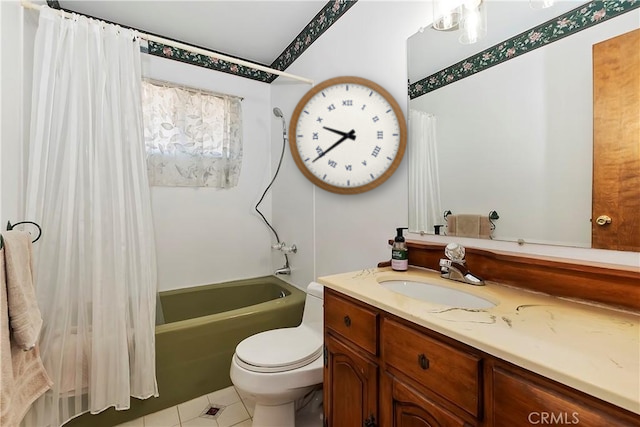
9:39
